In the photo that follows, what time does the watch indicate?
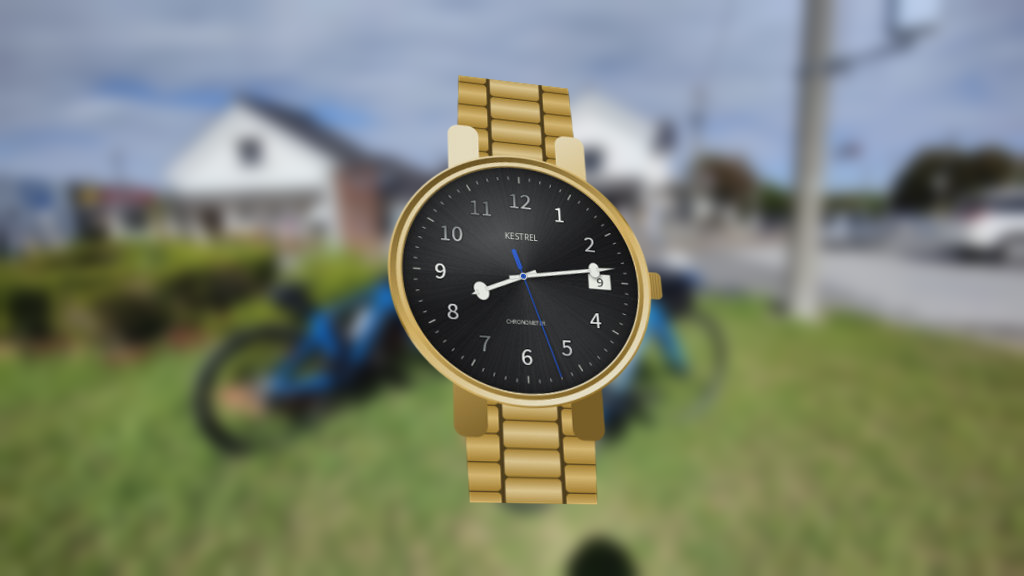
8:13:27
